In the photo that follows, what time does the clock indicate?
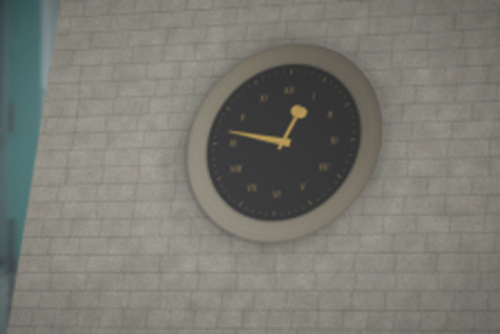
12:47
